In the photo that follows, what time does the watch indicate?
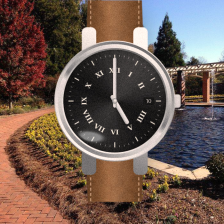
5:00
